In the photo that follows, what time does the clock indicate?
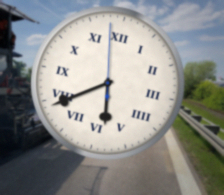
5:38:58
